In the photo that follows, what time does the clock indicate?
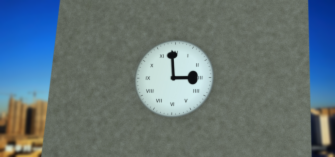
2:59
